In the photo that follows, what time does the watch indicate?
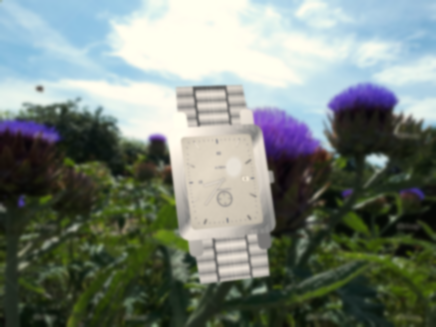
8:37
